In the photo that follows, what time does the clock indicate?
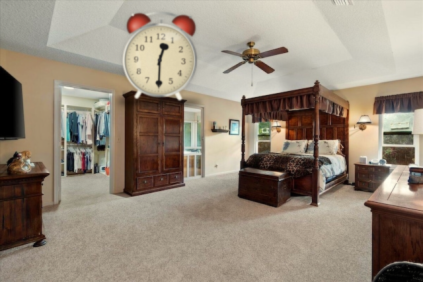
12:30
